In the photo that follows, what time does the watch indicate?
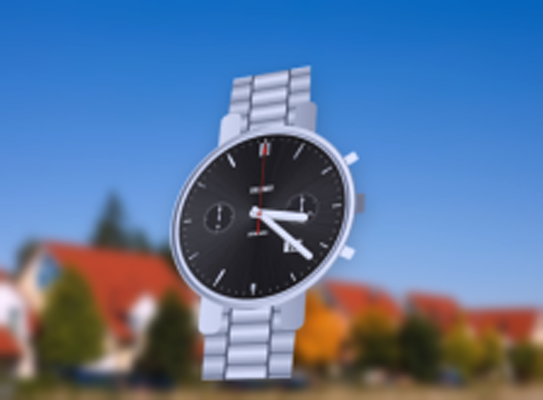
3:22
